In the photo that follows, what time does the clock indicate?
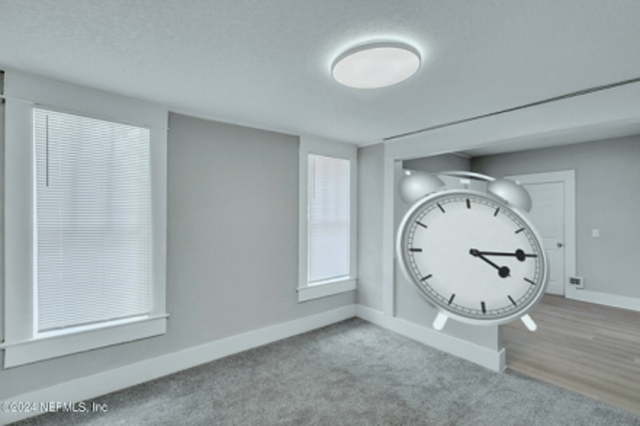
4:15
